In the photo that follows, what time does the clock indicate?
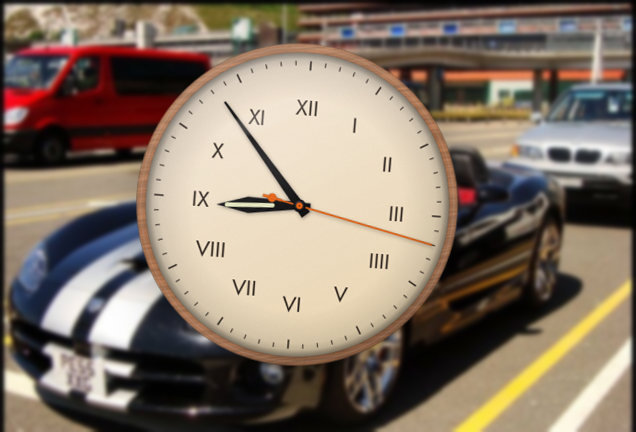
8:53:17
